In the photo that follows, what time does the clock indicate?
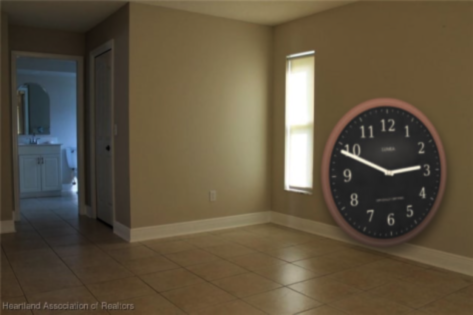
2:49
